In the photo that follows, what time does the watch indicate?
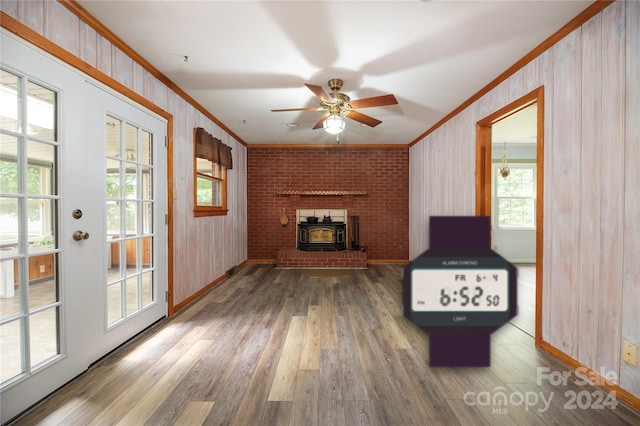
6:52:50
